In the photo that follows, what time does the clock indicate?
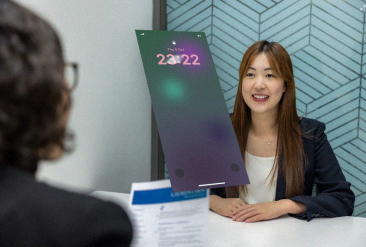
23:22
